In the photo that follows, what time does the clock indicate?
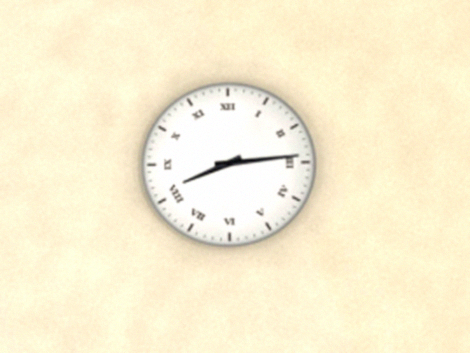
8:14
